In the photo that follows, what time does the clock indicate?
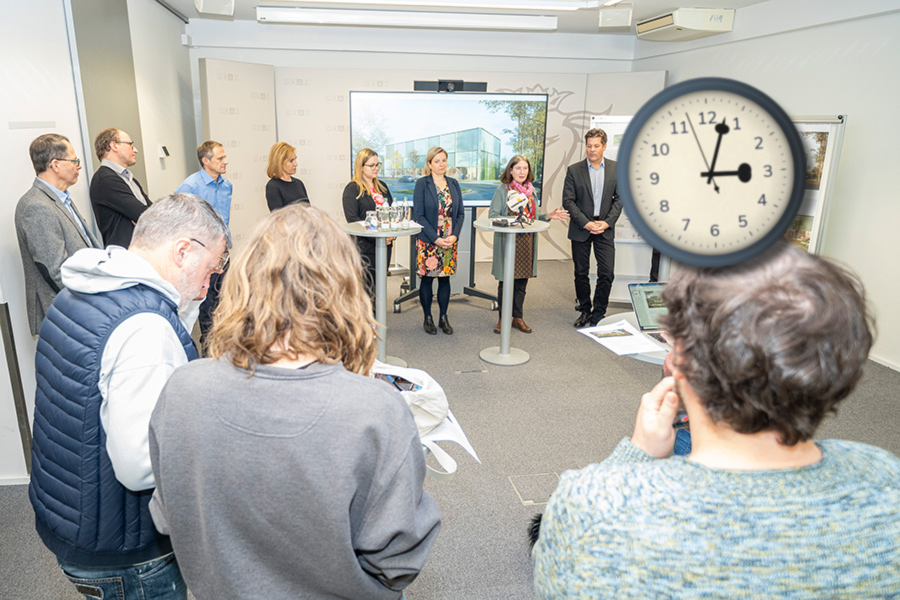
3:02:57
